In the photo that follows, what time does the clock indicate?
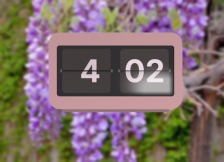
4:02
